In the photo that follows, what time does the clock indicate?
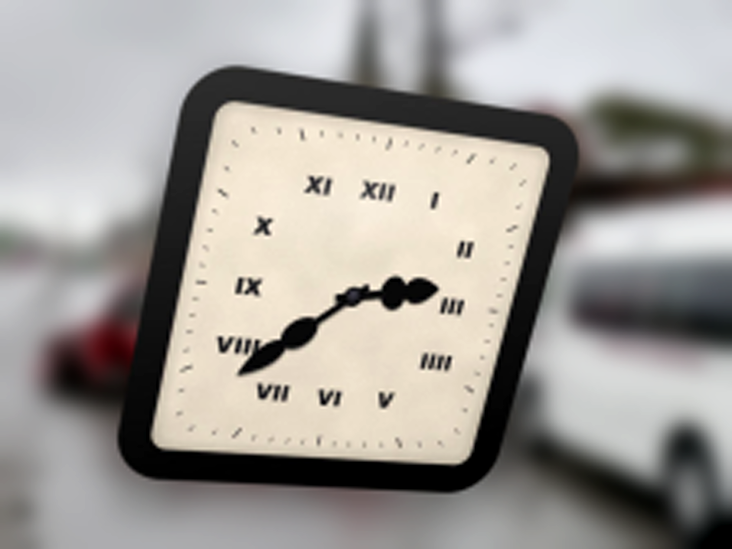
2:38
